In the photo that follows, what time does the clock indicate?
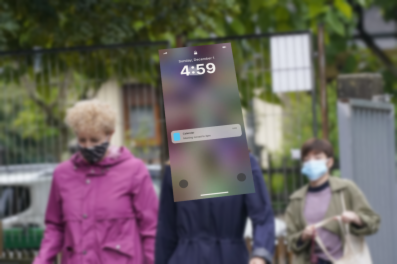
4:59
